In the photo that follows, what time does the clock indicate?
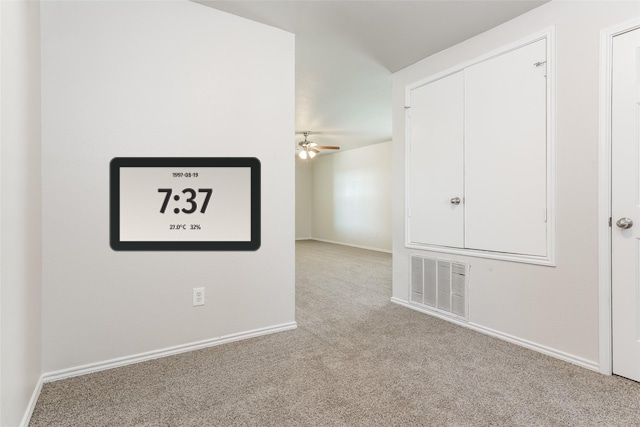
7:37
